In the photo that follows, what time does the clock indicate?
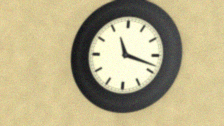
11:18
